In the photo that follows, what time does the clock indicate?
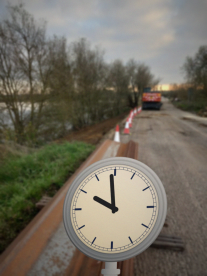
9:59
